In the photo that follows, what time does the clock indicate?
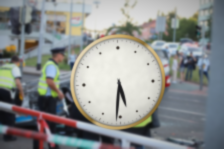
5:31
